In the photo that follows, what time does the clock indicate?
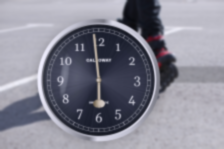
5:59
